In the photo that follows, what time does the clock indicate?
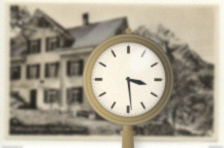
3:29
